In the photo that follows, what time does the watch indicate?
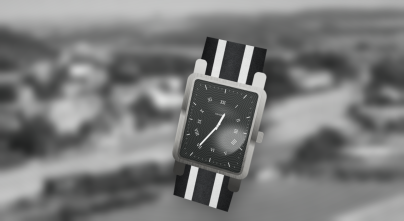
12:35
